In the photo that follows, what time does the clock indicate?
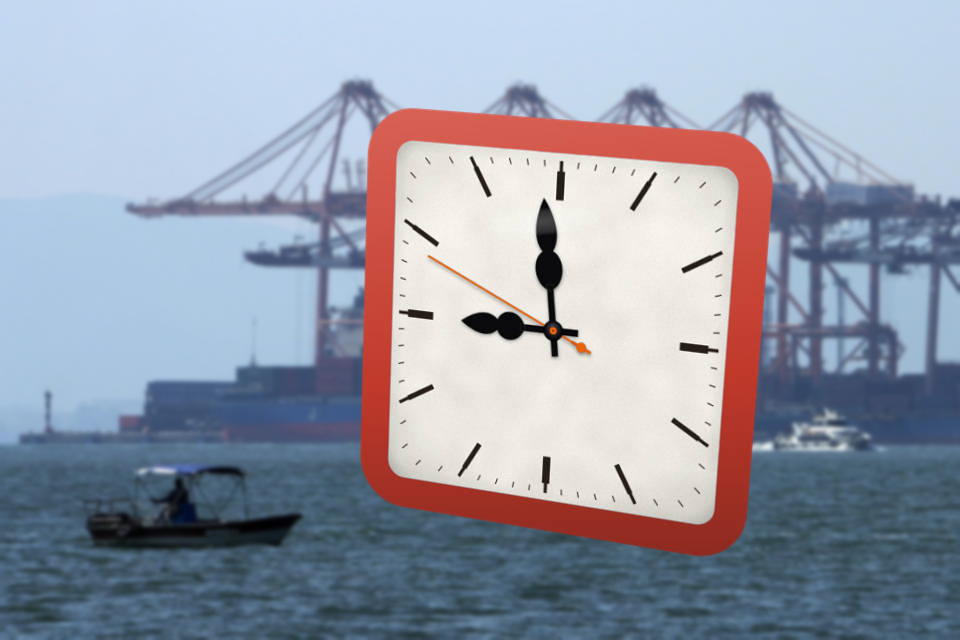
8:58:49
